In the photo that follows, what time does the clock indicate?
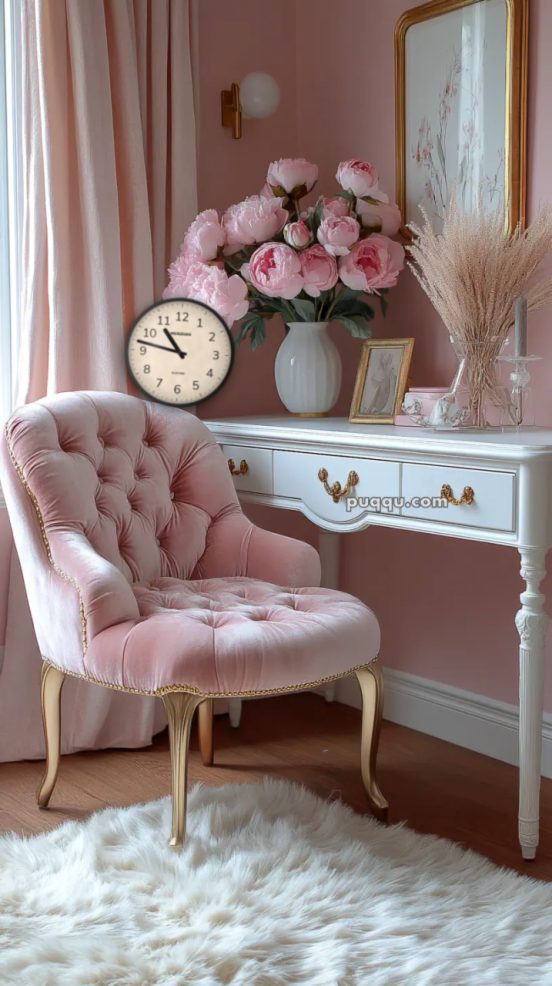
10:47
